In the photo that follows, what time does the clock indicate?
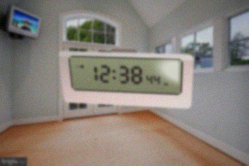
12:38
